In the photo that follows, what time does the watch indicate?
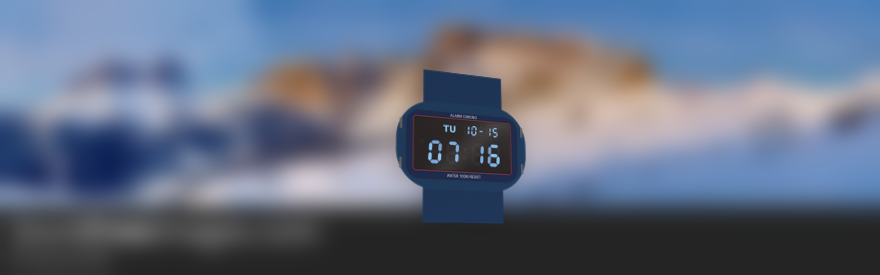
7:16
